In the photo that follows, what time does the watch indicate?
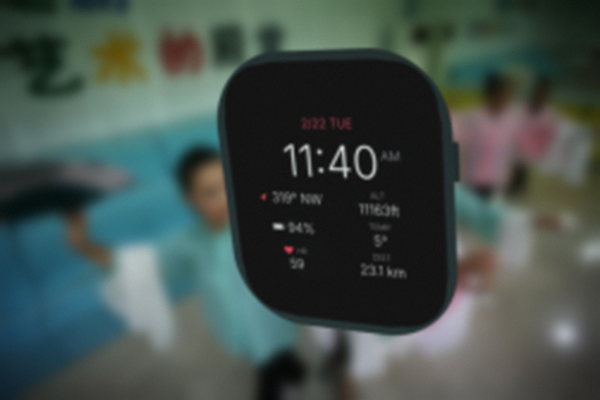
11:40
